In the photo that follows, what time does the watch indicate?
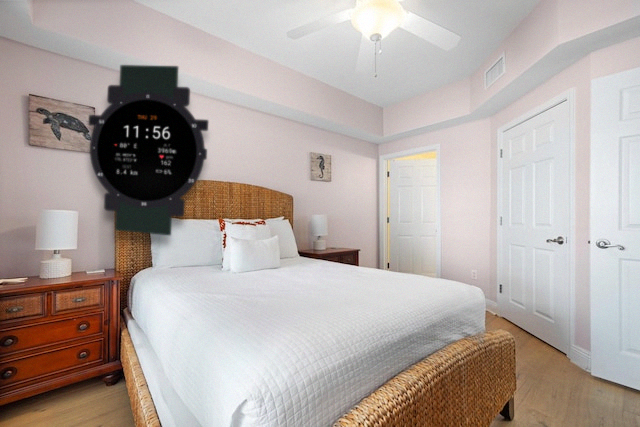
11:56
